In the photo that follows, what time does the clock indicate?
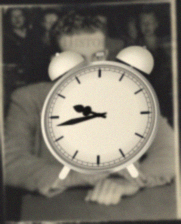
9:43
